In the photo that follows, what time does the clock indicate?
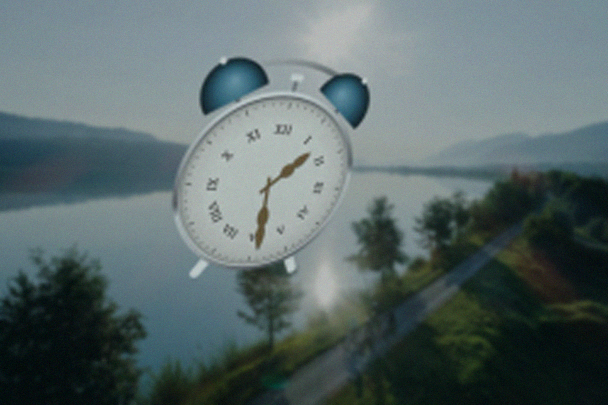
1:29
